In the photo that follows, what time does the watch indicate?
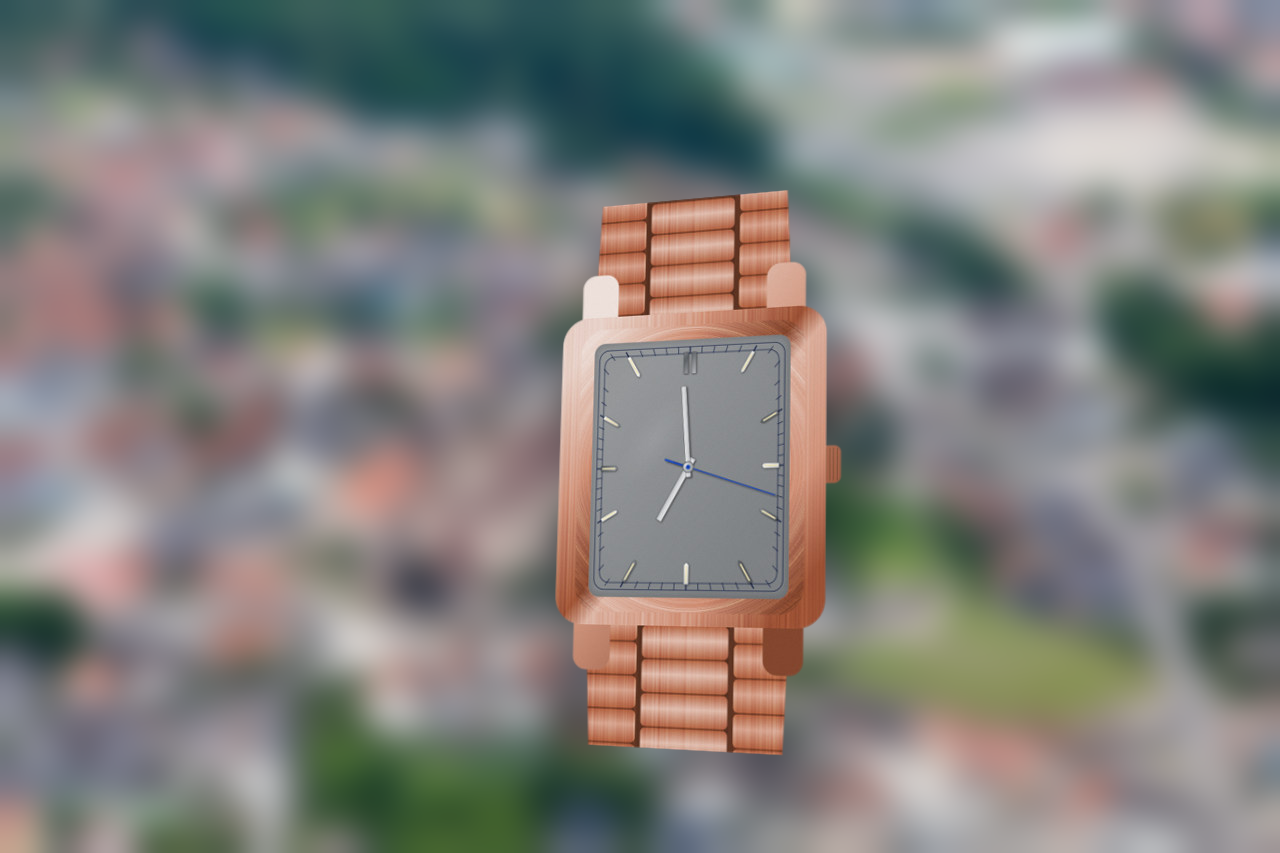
6:59:18
